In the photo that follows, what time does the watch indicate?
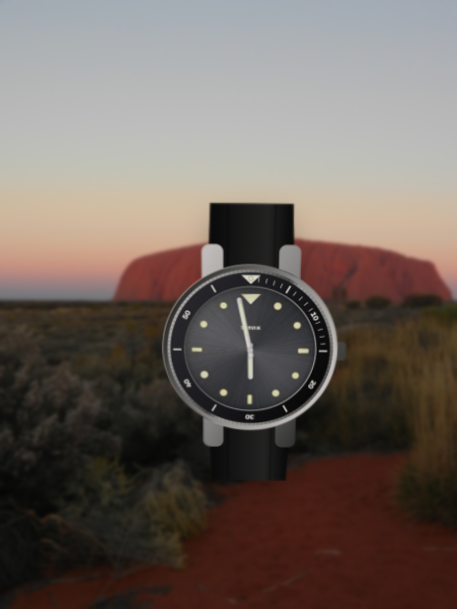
5:58
